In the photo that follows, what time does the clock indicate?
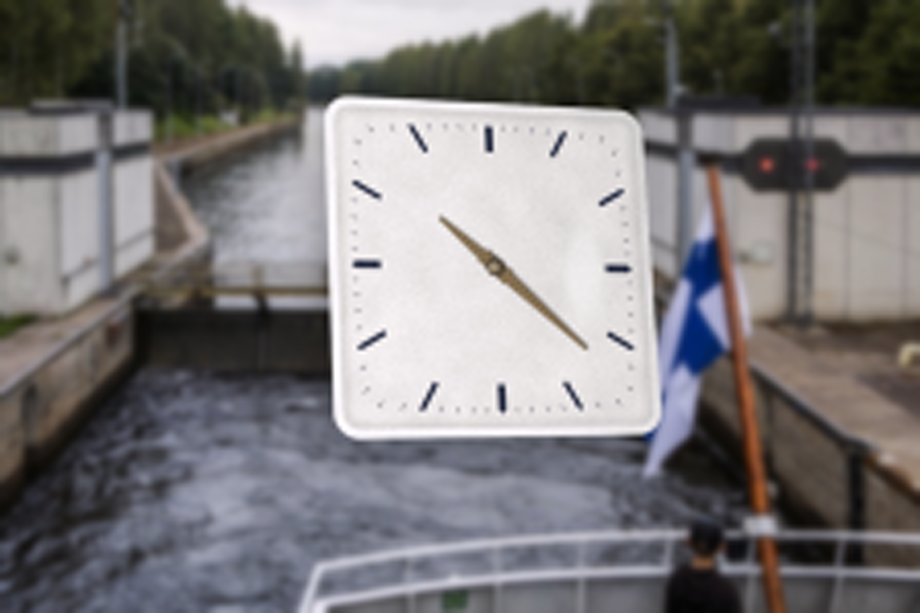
10:22
